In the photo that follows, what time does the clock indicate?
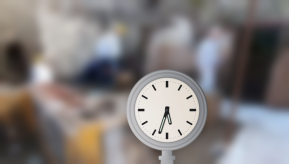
5:33
